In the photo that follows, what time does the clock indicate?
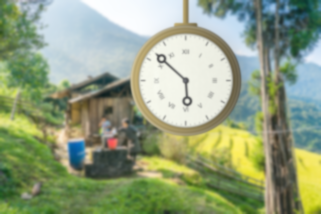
5:52
